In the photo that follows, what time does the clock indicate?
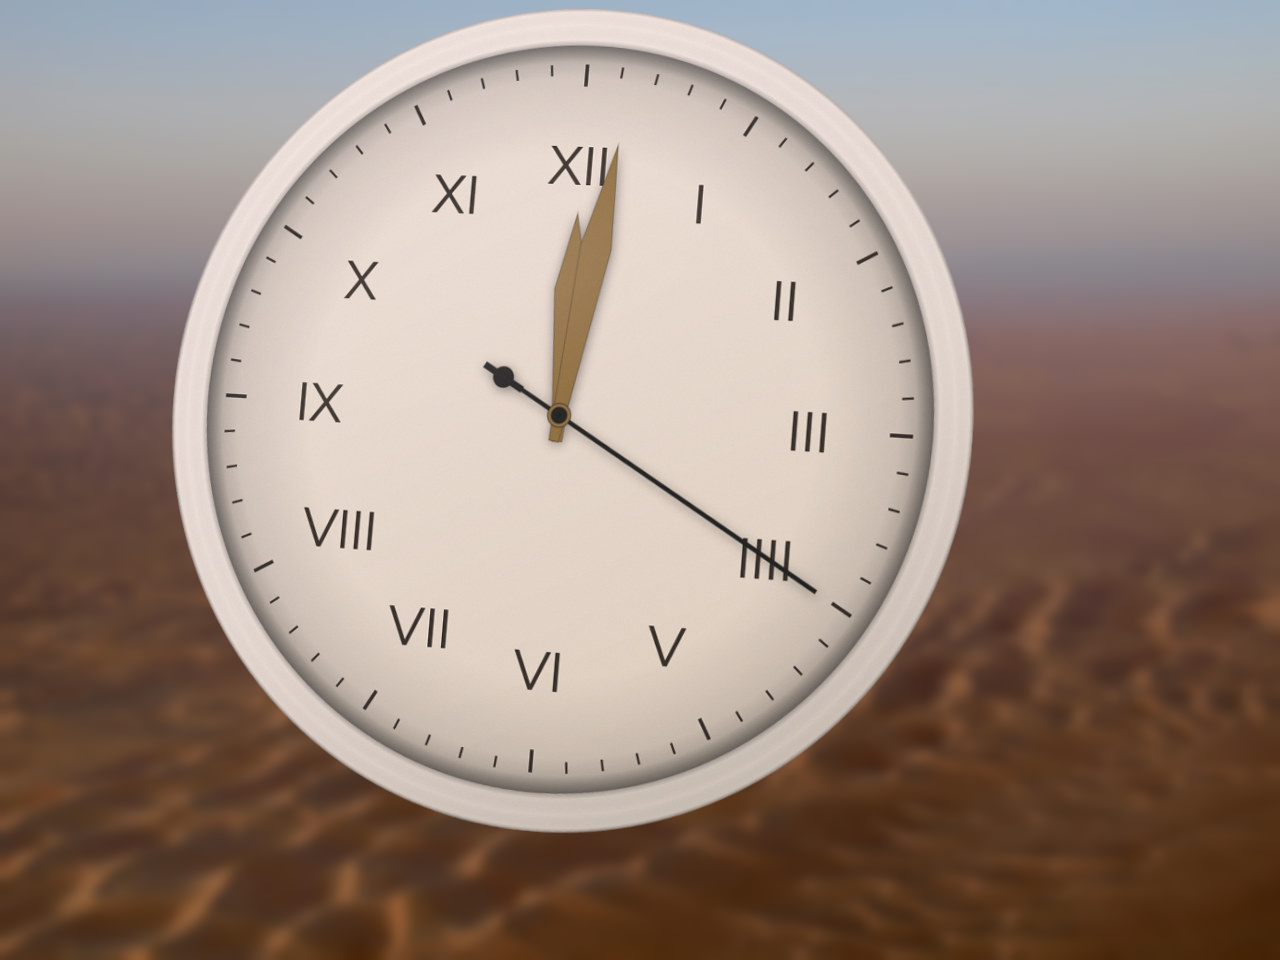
12:01:20
